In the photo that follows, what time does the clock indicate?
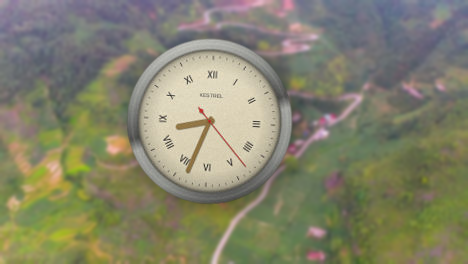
8:33:23
